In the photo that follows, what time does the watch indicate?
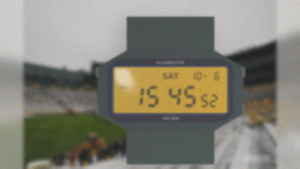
15:45:52
